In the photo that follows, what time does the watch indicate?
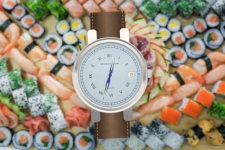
12:33
